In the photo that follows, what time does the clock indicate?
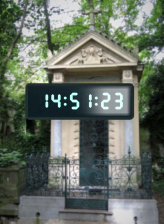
14:51:23
